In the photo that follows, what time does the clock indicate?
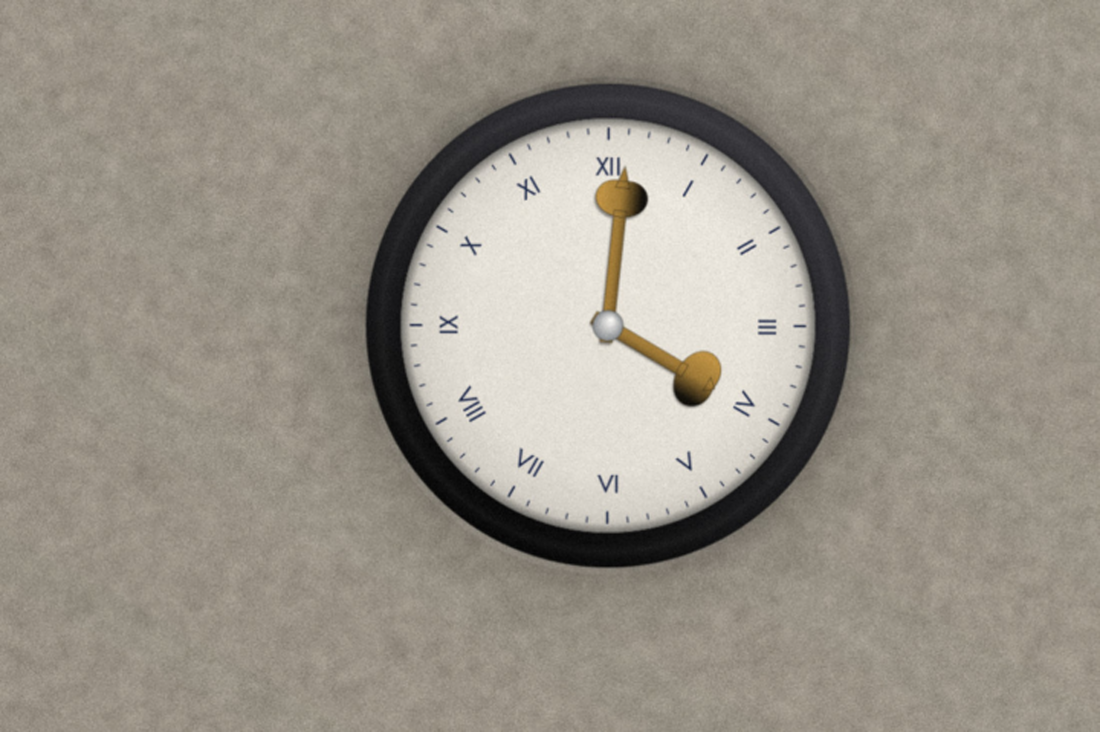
4:01
